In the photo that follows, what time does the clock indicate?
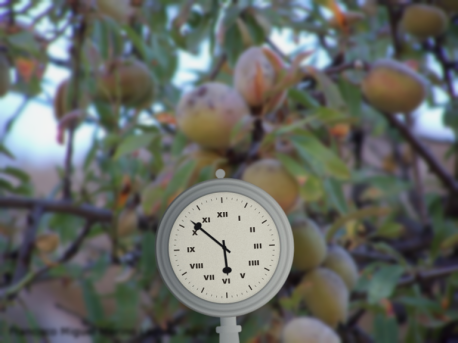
5:52
